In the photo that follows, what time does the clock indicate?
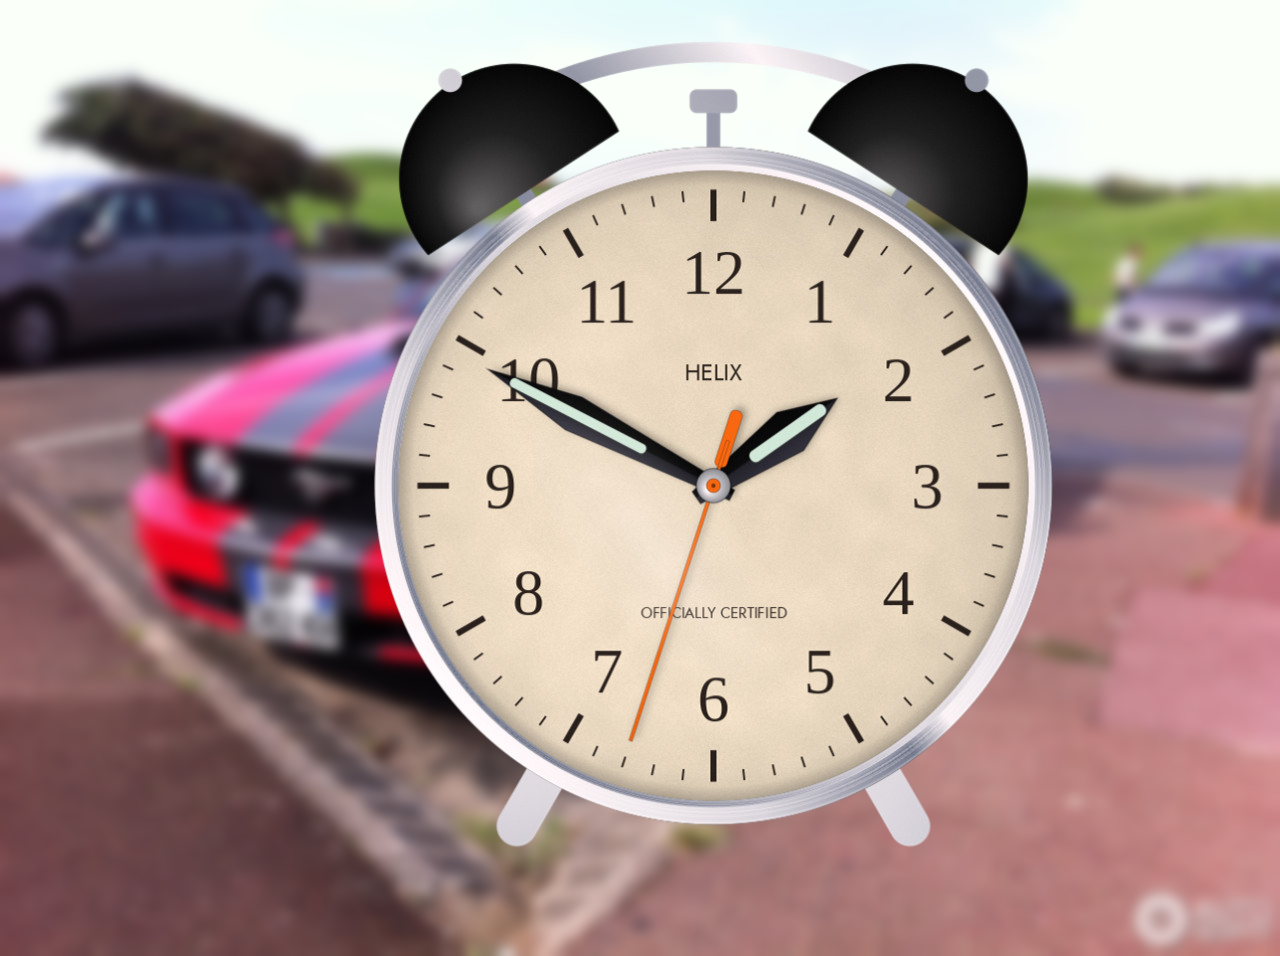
1:49:33
